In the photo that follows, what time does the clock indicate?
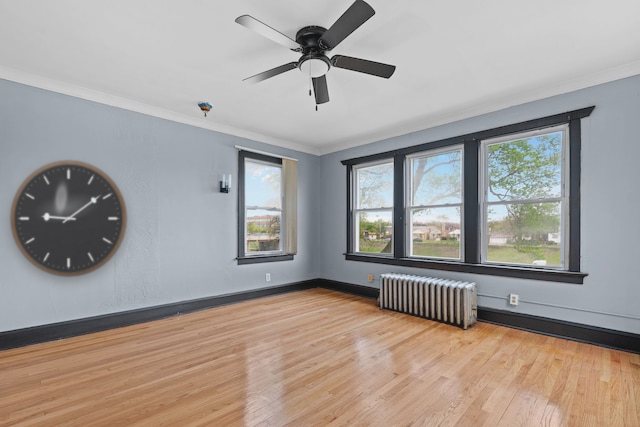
9:09
